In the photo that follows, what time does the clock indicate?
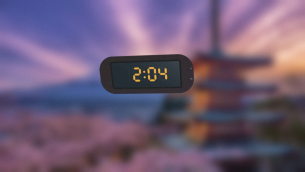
2:04
